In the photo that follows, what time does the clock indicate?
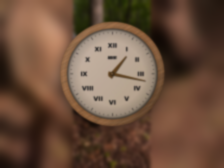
1:17
